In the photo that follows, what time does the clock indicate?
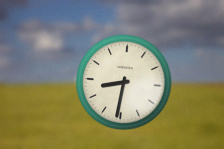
8:31
